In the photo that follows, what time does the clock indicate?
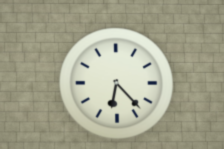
6:23
